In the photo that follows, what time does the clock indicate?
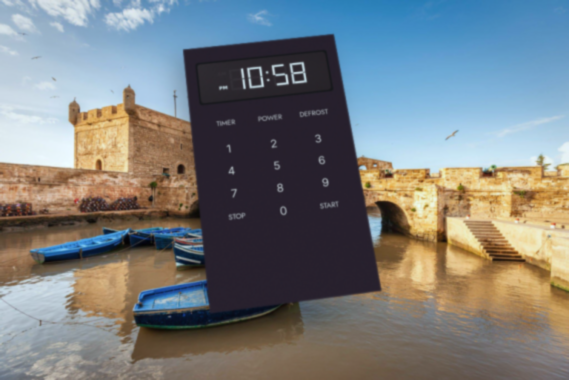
10:58
